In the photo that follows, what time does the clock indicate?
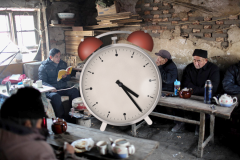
4:25
